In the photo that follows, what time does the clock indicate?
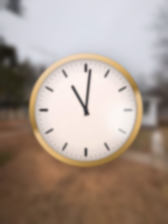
11:01
